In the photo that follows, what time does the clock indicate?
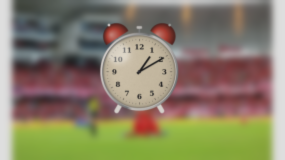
1:10
